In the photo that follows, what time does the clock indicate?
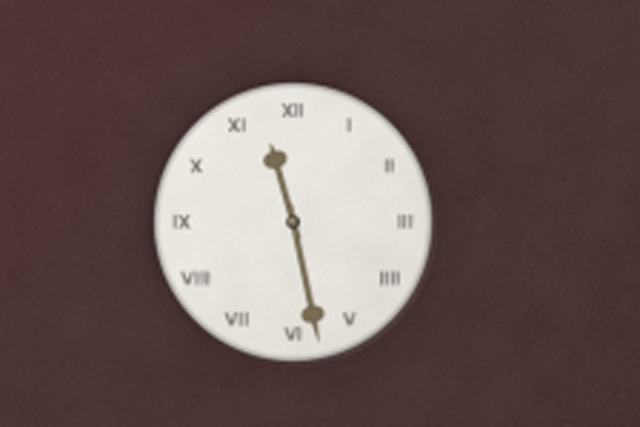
11:28
